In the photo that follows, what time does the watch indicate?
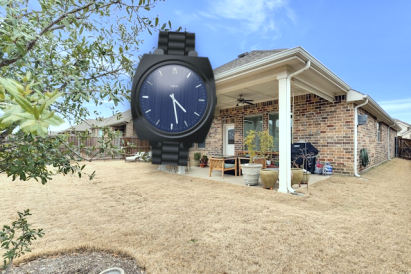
4:28
